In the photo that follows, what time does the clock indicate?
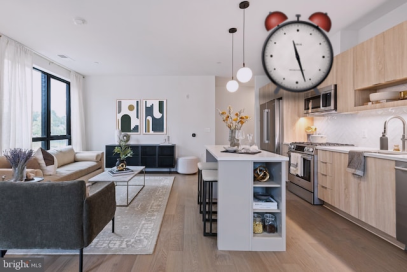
11:27
